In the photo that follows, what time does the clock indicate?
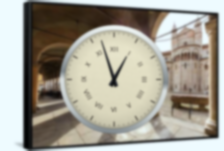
12:57
